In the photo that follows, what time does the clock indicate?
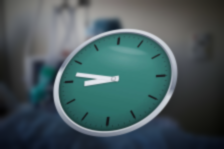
8:47
